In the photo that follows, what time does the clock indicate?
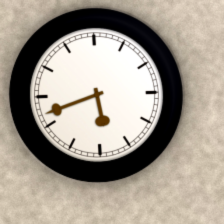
5:42
